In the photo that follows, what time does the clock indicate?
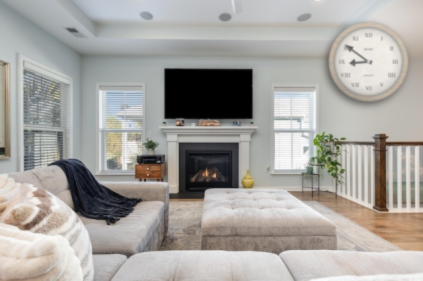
8:51
